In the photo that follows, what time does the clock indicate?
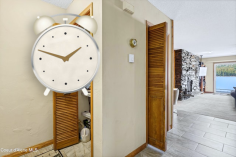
1:48
